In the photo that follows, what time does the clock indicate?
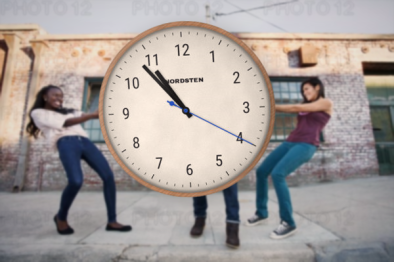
10:53:20
